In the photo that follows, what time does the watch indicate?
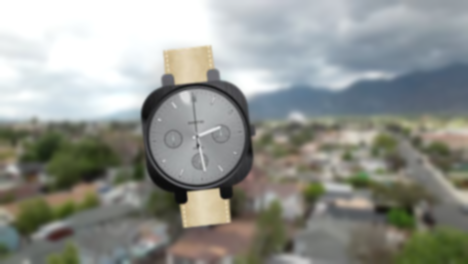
2:29
